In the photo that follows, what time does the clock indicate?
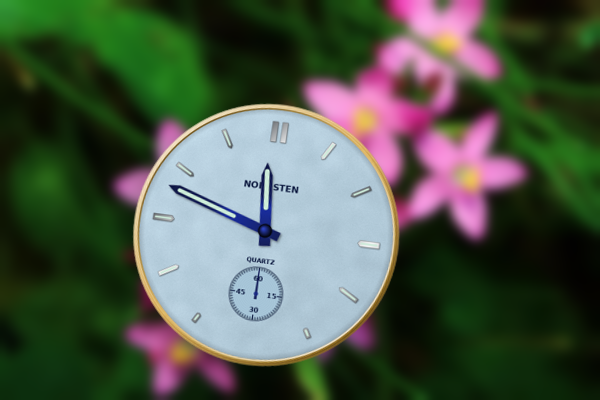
11:48
